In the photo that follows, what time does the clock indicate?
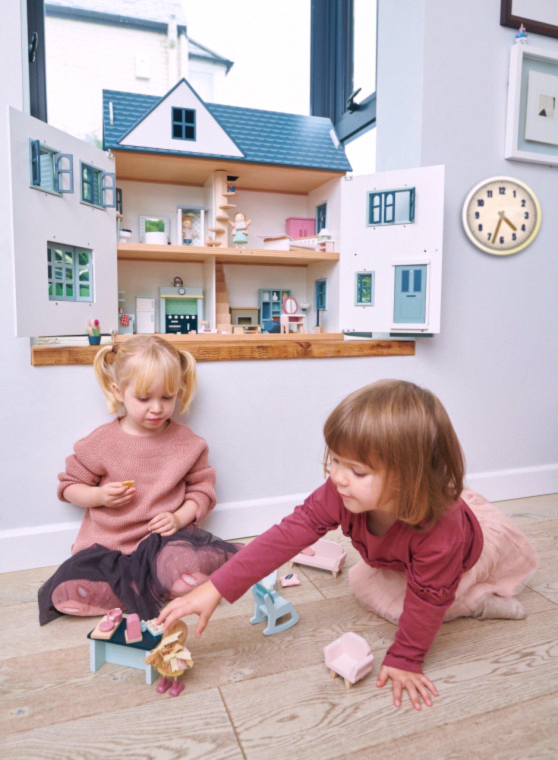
4:33
